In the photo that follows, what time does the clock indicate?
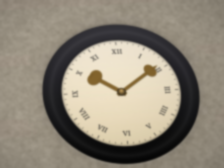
10:09
